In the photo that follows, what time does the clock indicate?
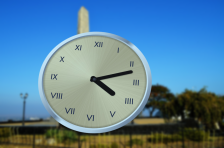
4:12
